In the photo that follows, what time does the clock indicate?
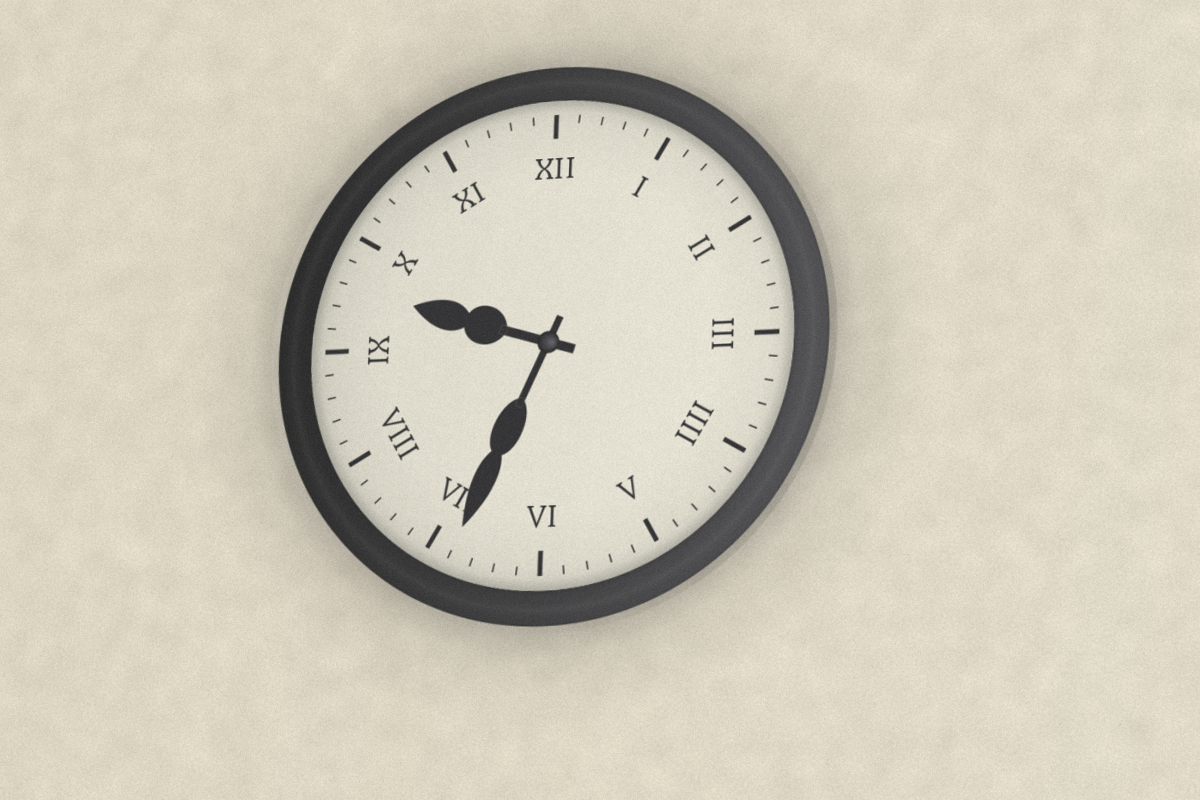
9:34
